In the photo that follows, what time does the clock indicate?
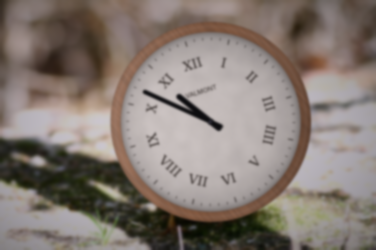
10:52
